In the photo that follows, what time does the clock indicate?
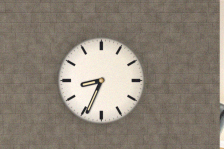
8:34
